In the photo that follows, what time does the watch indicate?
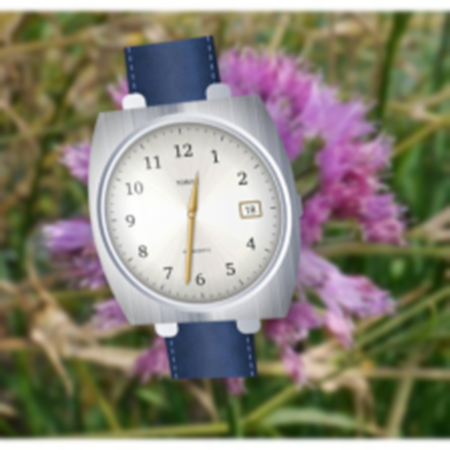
12:32
